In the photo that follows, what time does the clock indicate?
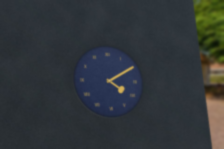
4:10
